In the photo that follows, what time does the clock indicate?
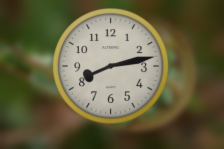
8:13
